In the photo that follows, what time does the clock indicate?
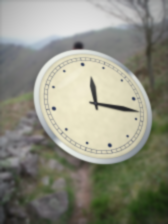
12:18
